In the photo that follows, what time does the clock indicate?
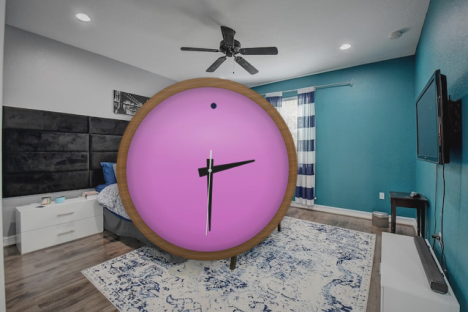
2:29:30
